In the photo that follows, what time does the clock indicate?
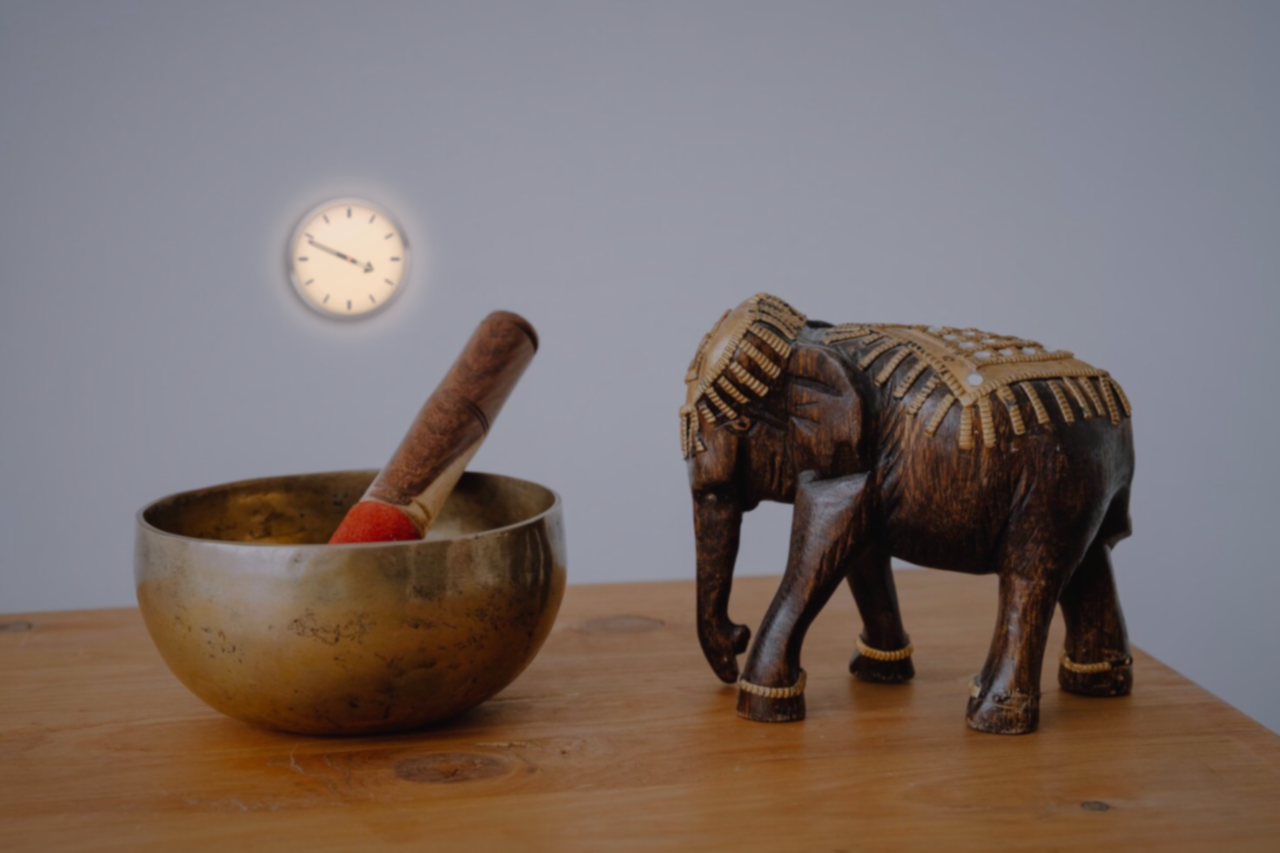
3:49
